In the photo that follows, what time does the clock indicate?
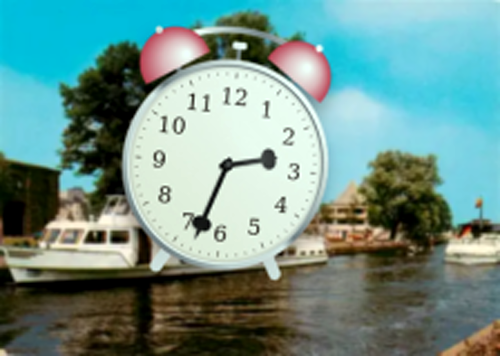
2:33
